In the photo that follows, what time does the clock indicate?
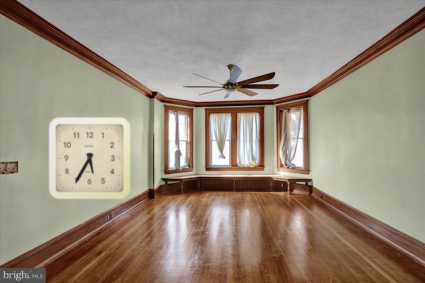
5:35
